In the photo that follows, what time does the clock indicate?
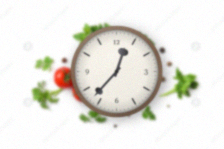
12:37
